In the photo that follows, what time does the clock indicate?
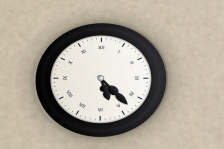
5:23
